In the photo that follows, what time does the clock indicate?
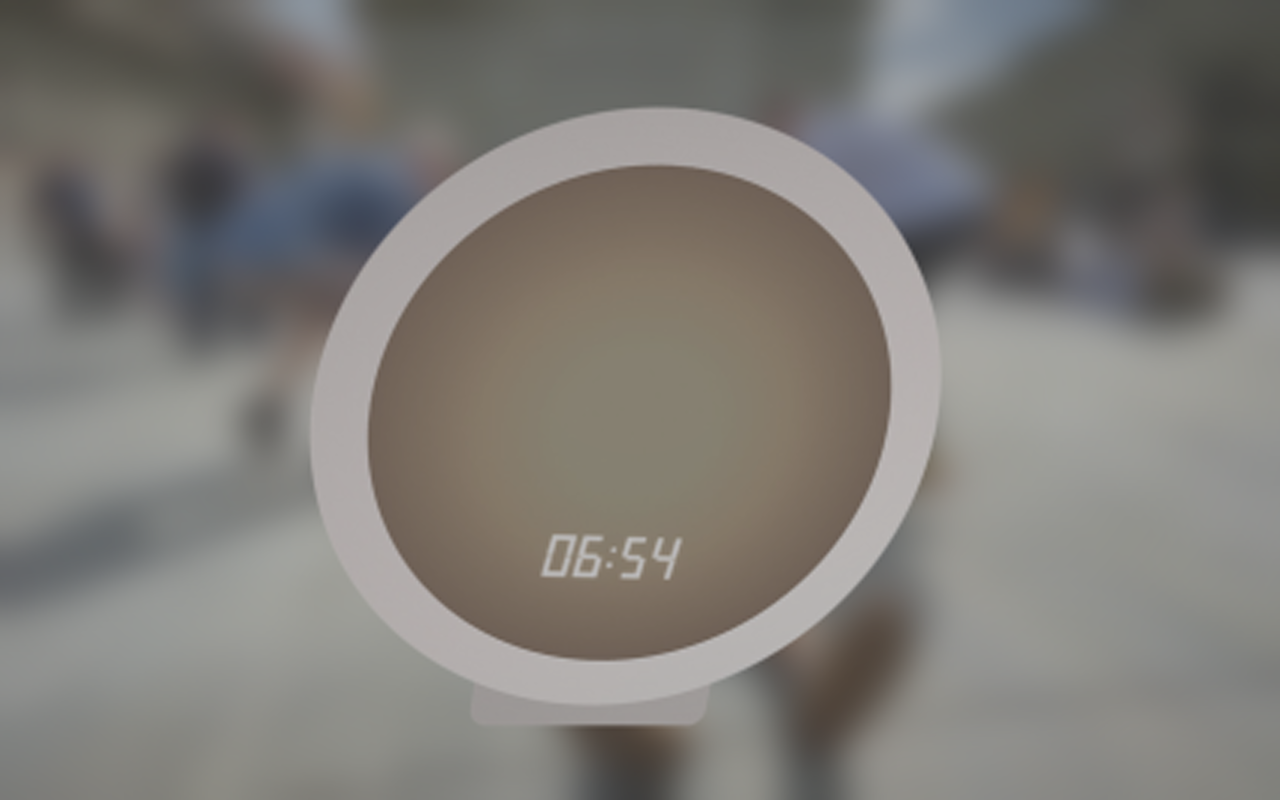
6:54
